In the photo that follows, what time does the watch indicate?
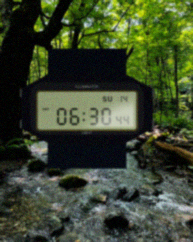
6:30:44
